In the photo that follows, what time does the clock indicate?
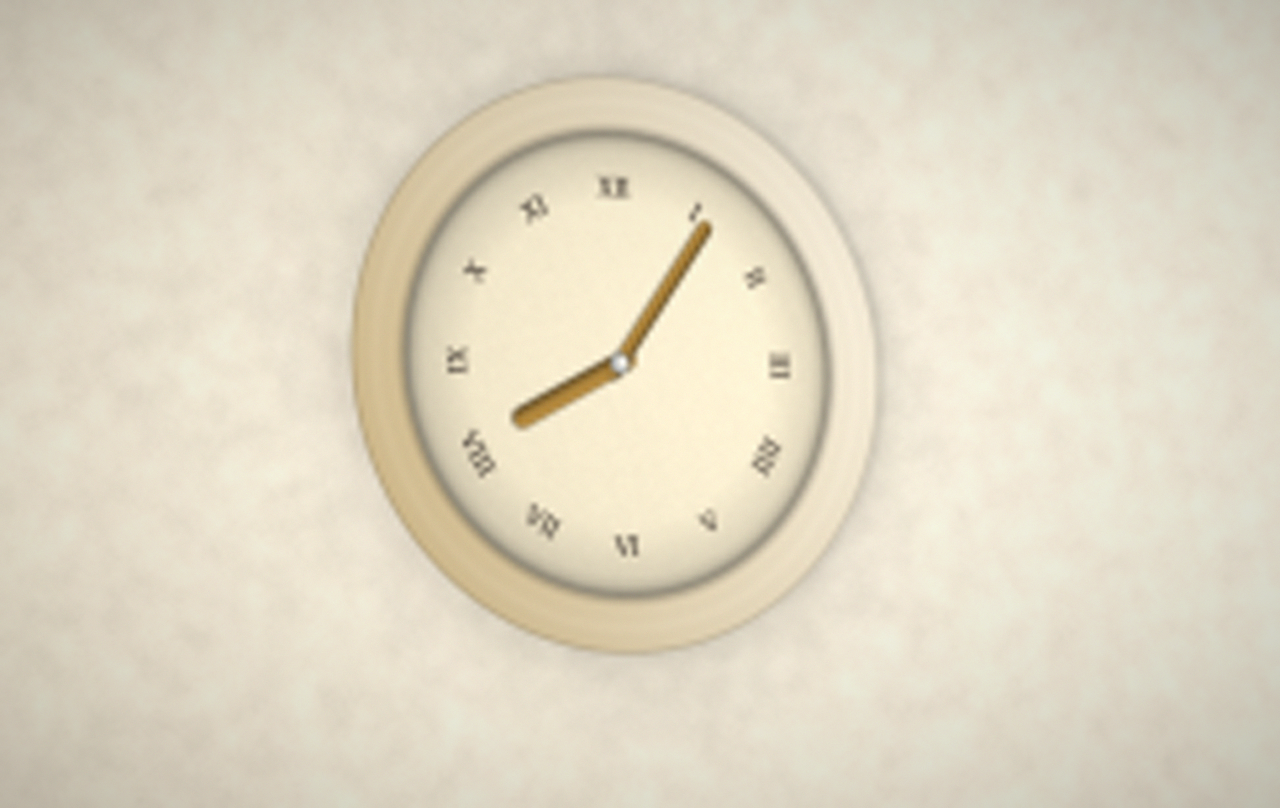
8:06
